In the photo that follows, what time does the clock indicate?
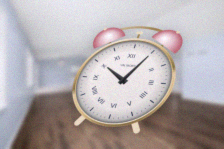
10:05
